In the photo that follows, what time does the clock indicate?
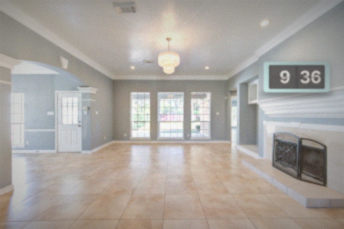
9:36
